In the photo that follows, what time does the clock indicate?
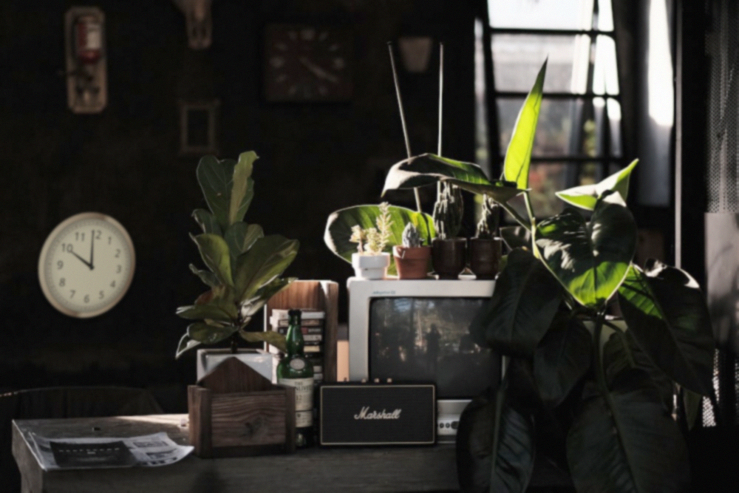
9:59
